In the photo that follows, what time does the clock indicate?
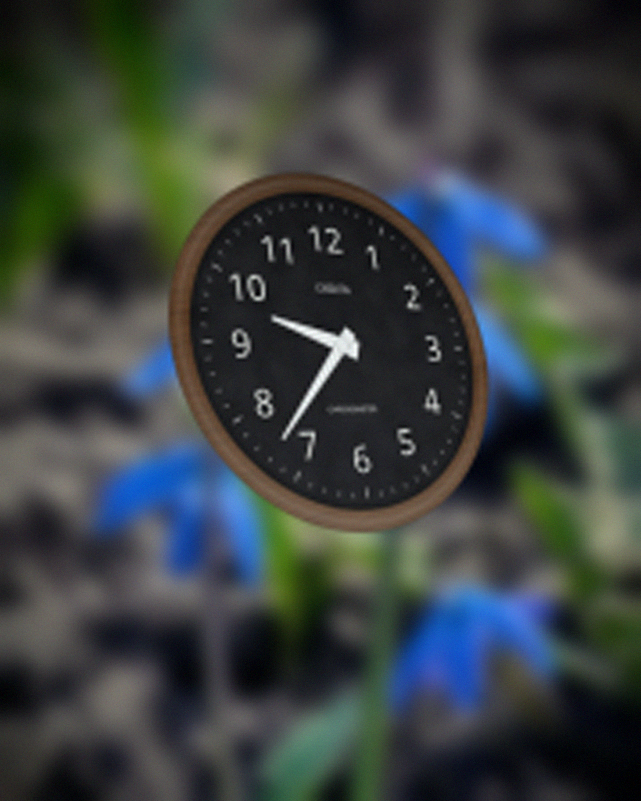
9:37
